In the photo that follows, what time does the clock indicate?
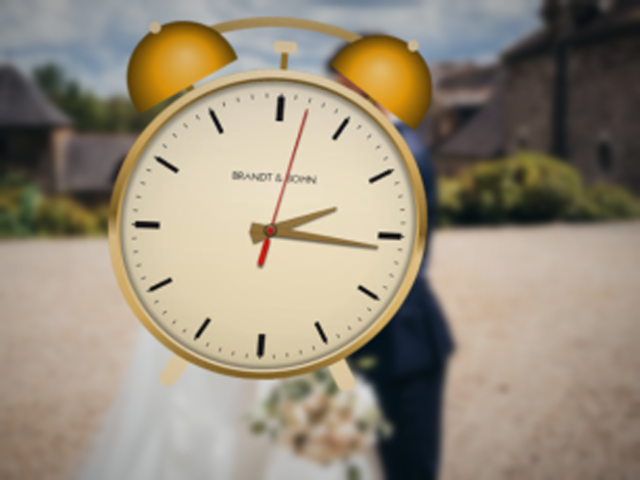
2:16:02
